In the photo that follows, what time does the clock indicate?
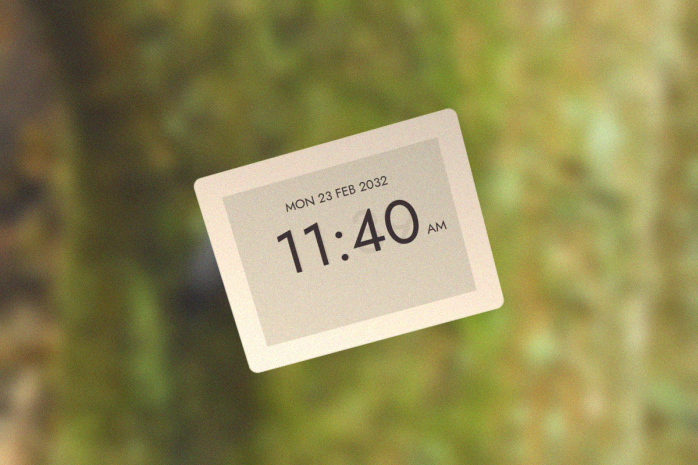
11:40
